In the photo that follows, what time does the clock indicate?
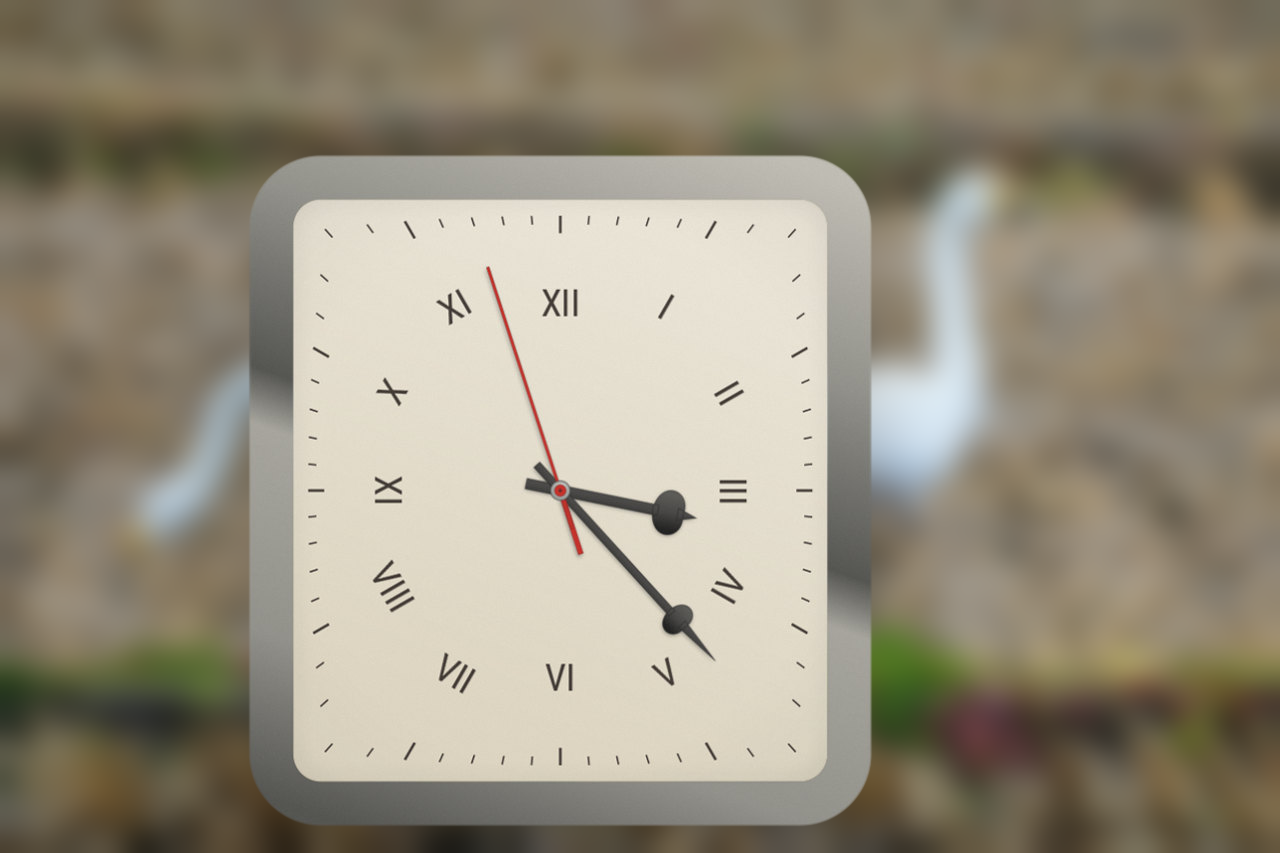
3:22:57
